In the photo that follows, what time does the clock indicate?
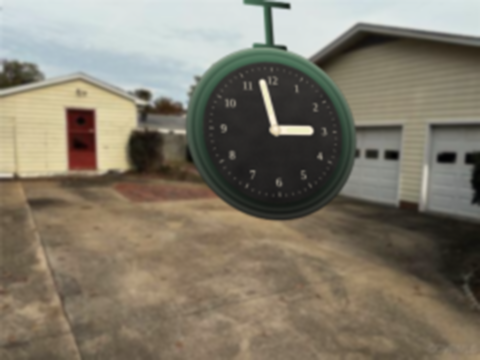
2:58
